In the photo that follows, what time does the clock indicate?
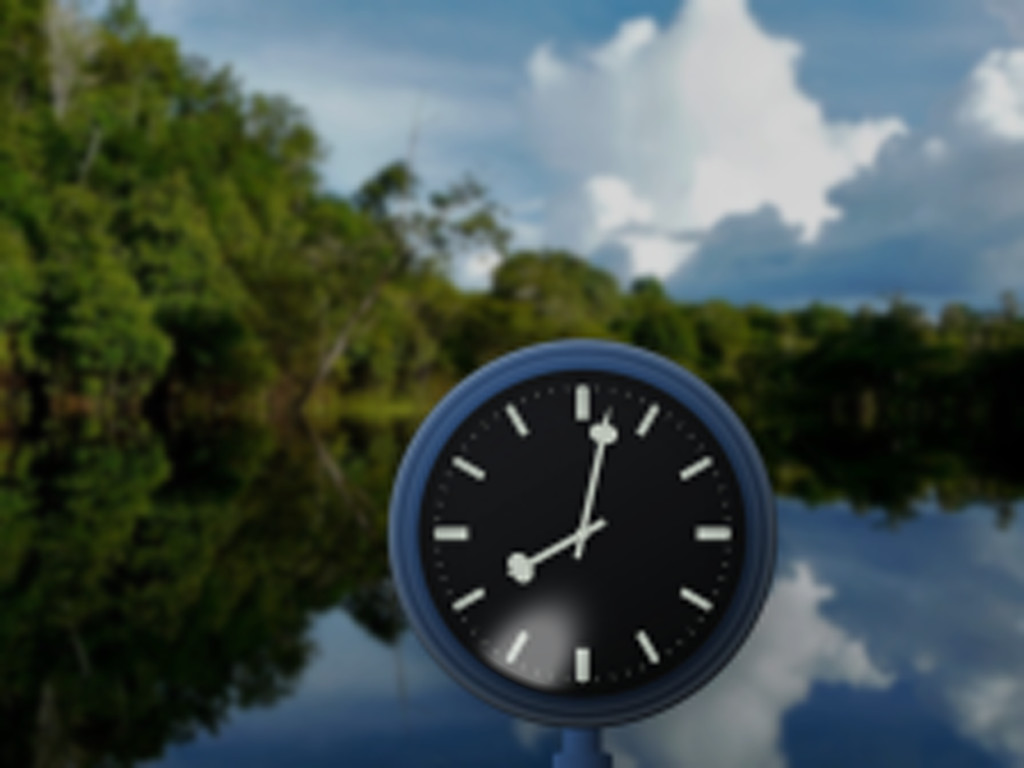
8:02
